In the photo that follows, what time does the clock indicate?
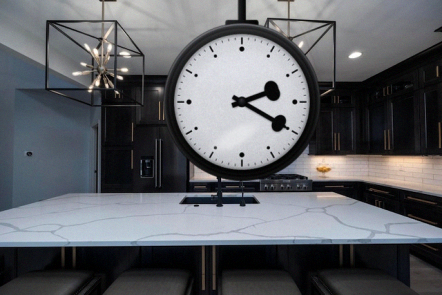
2:20
